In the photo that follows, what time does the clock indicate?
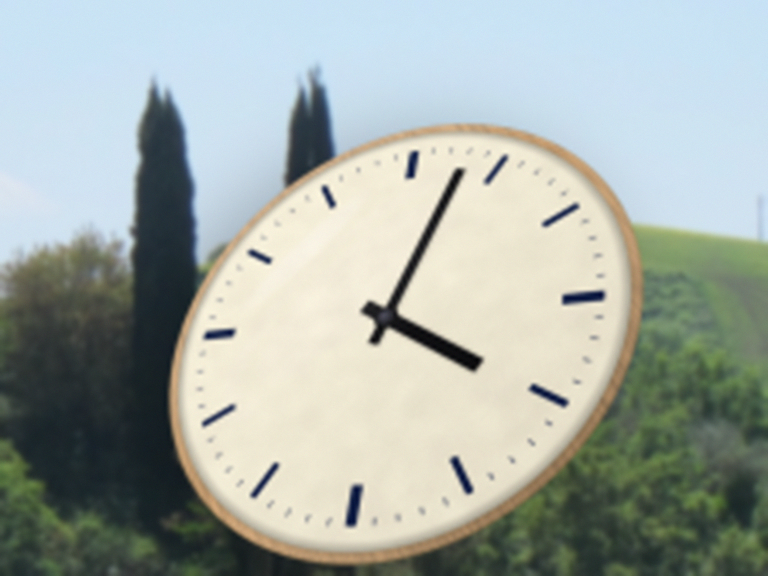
4:03
